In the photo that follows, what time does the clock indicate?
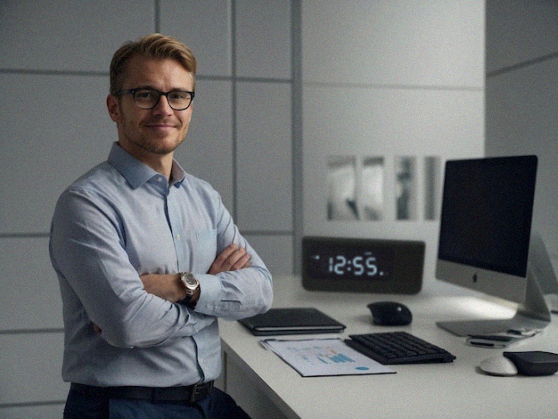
12:55
